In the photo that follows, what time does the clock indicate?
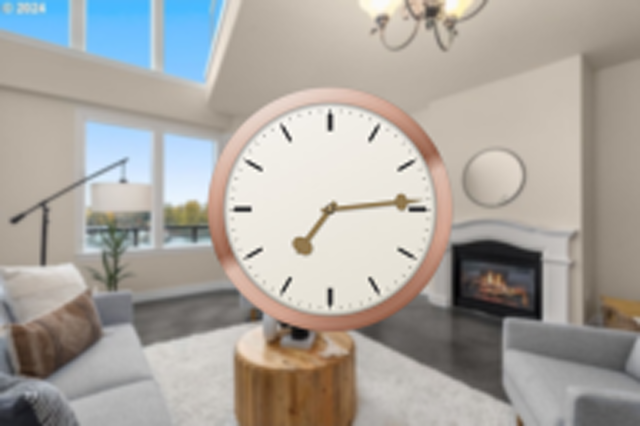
7:14
